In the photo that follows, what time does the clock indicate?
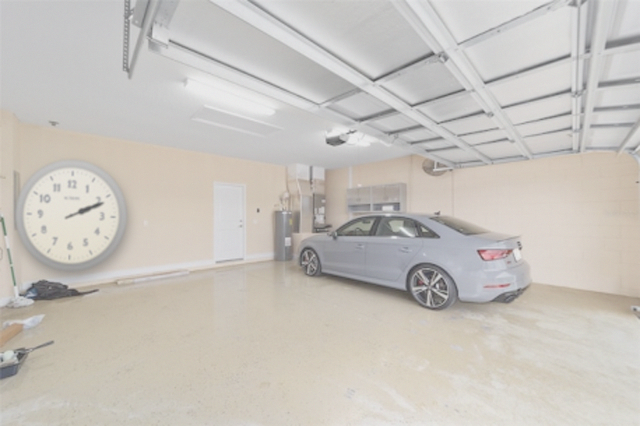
2:11
